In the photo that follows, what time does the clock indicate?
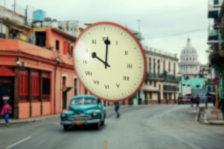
10:01
